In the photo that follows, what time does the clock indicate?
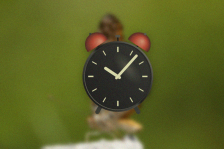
10:07
